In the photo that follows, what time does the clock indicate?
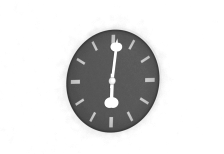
6:01
